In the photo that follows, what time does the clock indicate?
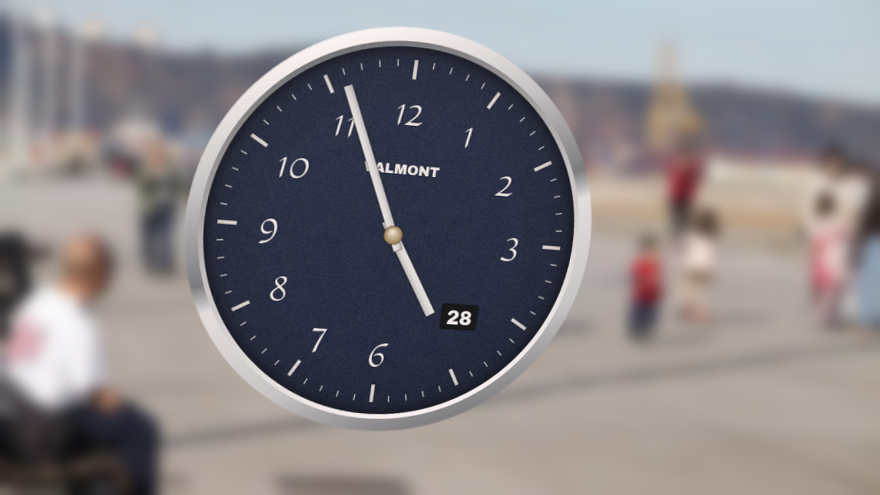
4:56
